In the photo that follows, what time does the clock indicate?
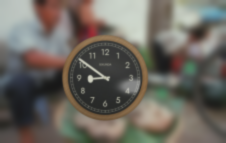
8:51
